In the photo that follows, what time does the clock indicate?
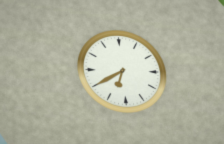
6:40
